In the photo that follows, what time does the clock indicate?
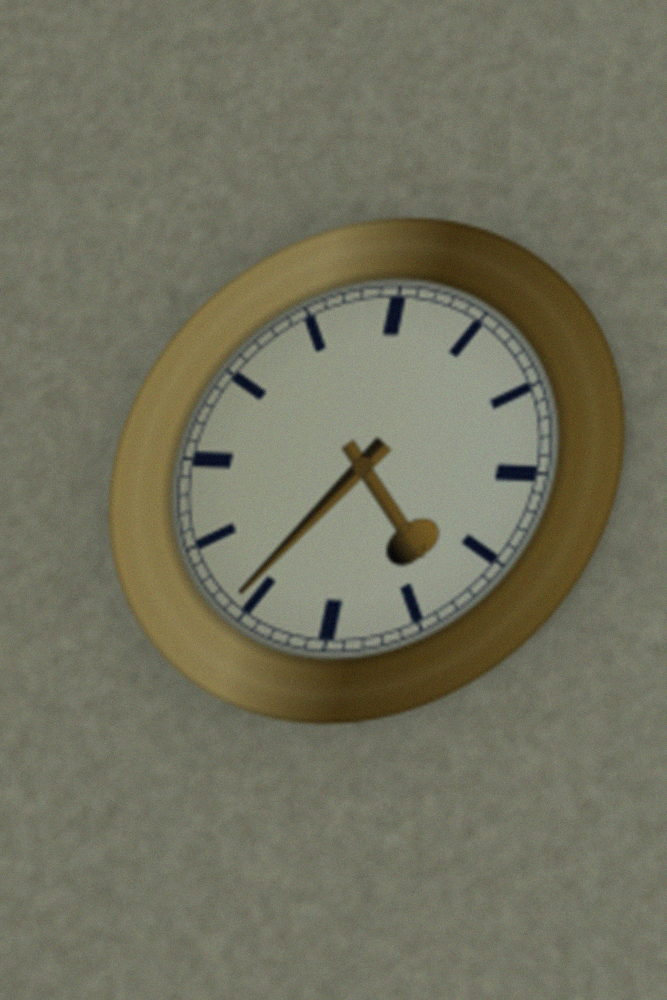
4:36
